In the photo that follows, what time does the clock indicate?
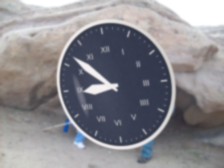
8:52
